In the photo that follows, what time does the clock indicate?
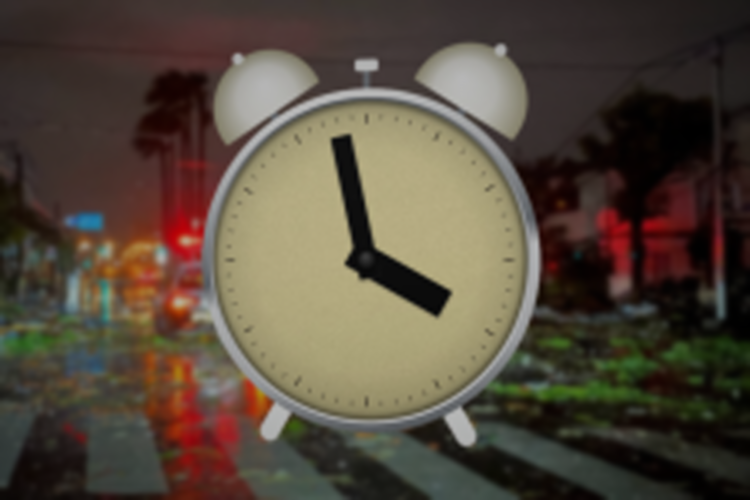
3:58
